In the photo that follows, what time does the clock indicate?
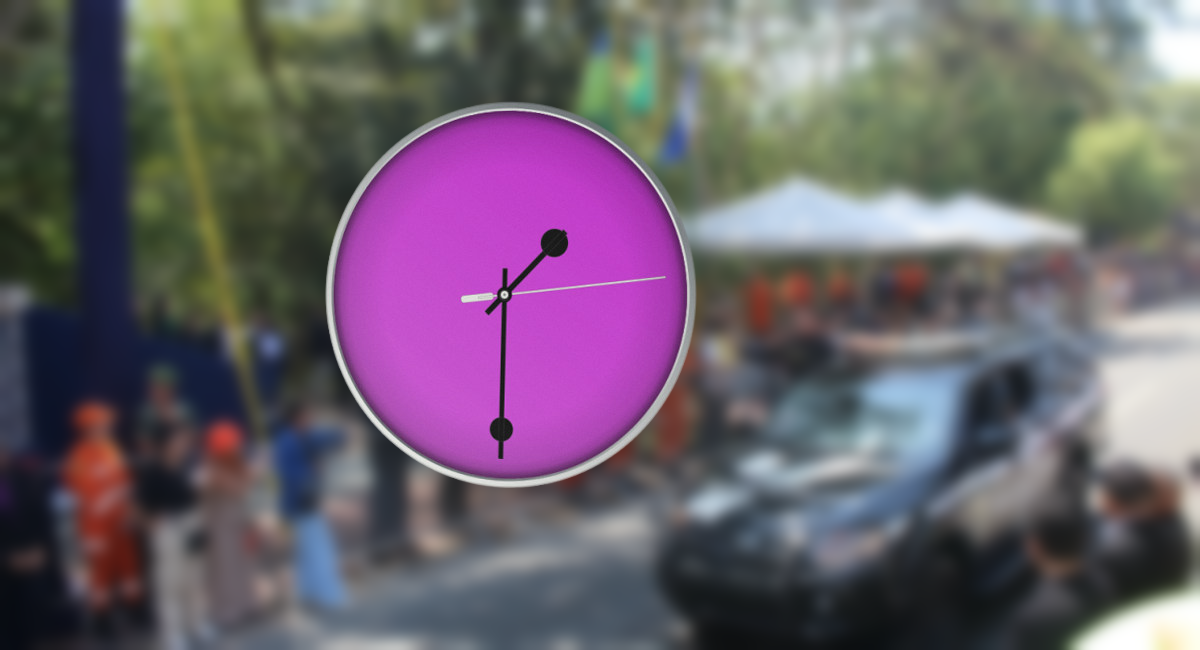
1:30:14
